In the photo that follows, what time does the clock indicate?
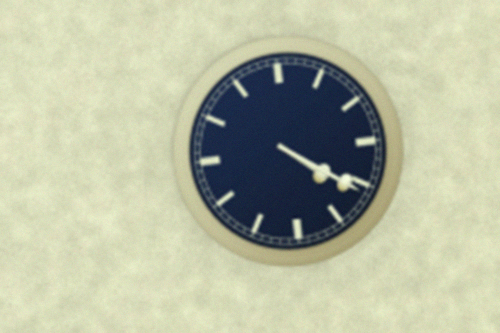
4:21
